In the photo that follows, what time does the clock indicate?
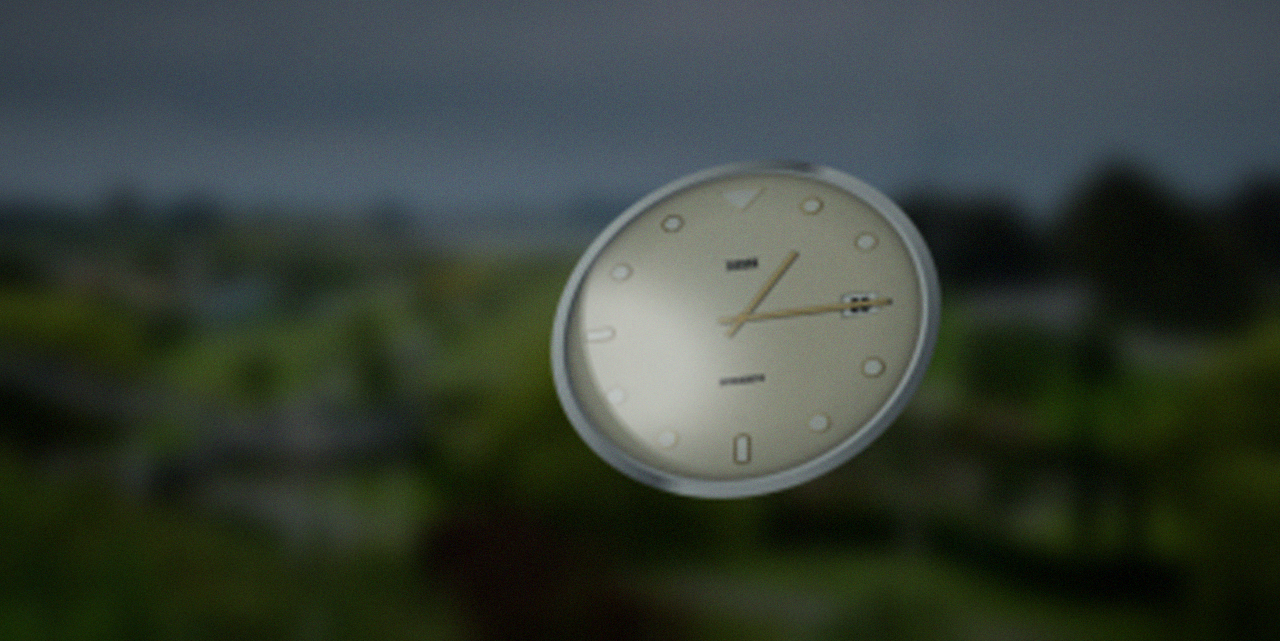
1:15
